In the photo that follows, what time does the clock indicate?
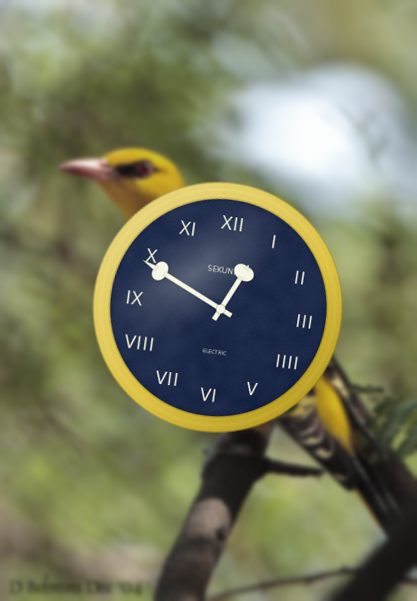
12:49
